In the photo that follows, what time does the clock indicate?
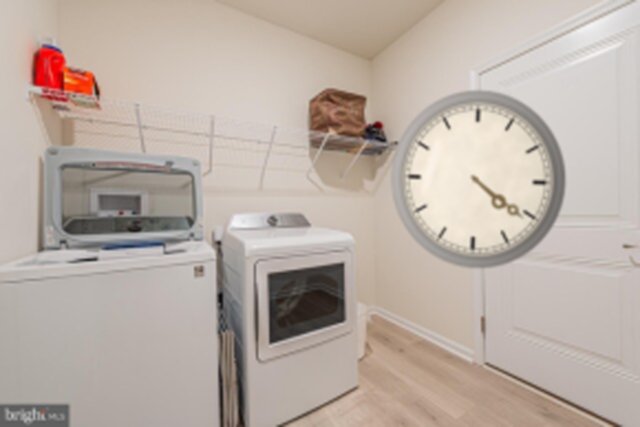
4:21
